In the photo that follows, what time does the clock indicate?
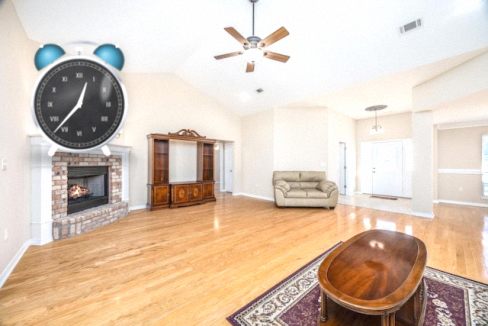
12:37
